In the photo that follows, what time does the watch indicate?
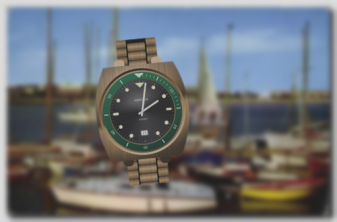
2:02
